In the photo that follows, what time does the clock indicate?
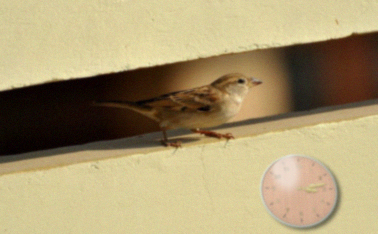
3:13
